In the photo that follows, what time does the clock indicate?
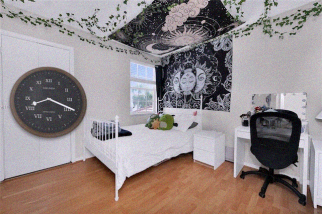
8:19
